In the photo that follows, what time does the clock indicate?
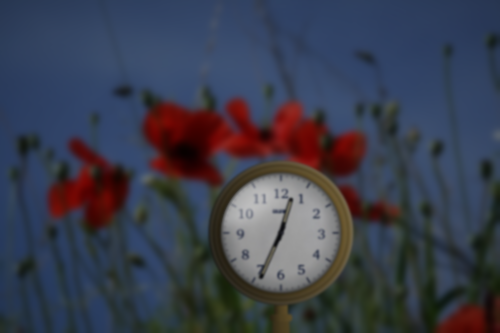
12:34
